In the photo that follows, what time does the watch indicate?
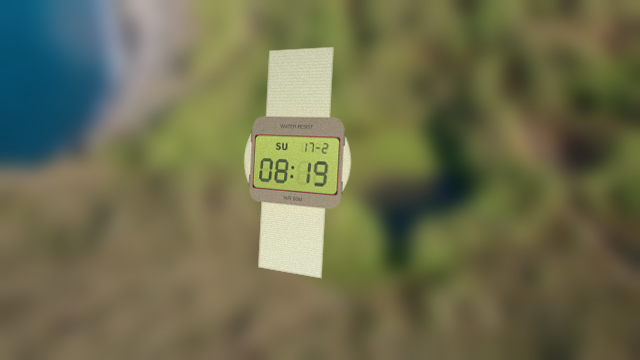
8:19
